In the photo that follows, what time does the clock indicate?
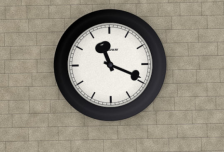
11:19
